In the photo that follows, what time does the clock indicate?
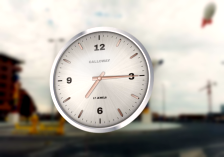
7:15
